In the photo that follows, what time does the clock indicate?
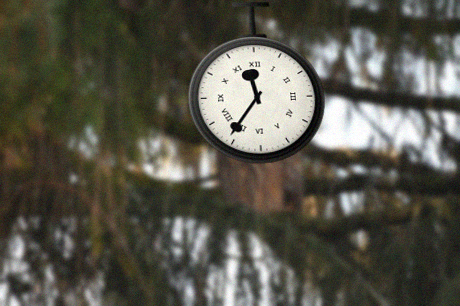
11:36
